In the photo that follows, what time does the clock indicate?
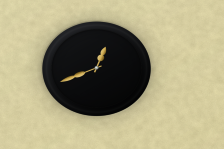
12:41
